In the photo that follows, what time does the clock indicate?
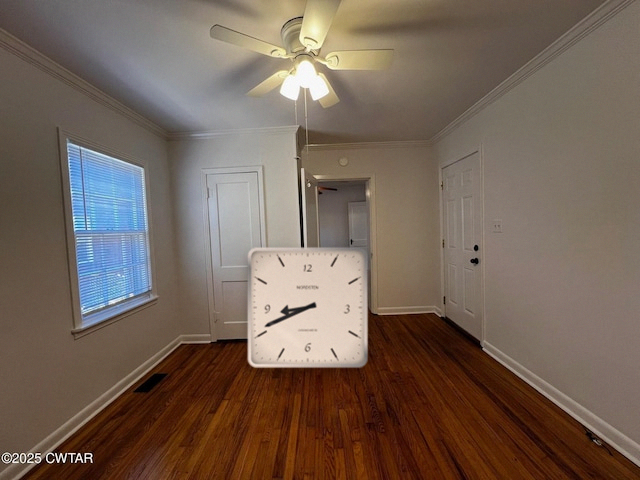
8:41
